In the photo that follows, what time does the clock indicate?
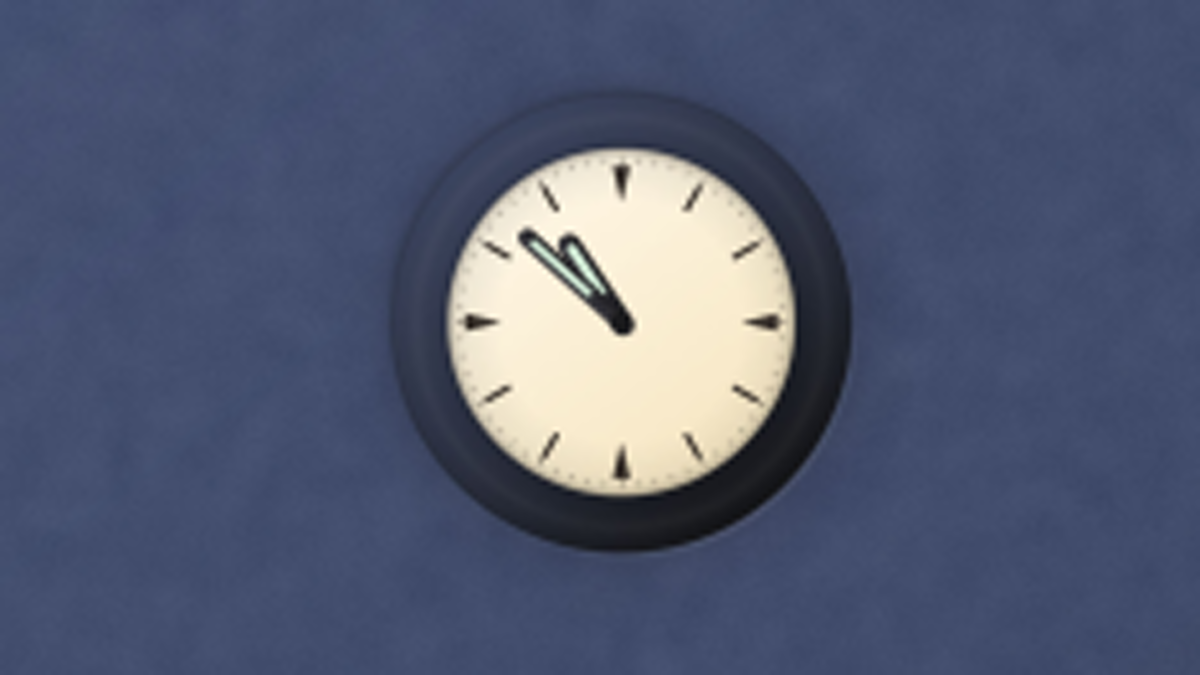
10:52
